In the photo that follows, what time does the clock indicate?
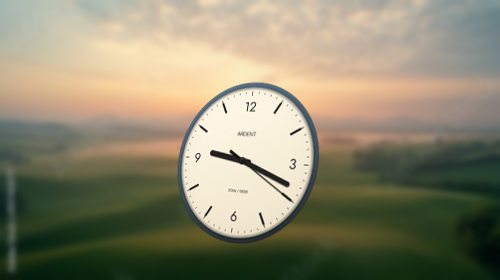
9:18:20
